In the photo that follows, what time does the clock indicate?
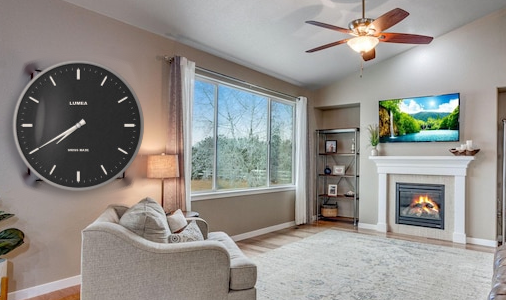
7:40
